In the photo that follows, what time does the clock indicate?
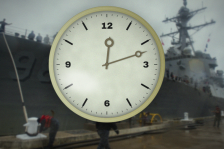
12:12
